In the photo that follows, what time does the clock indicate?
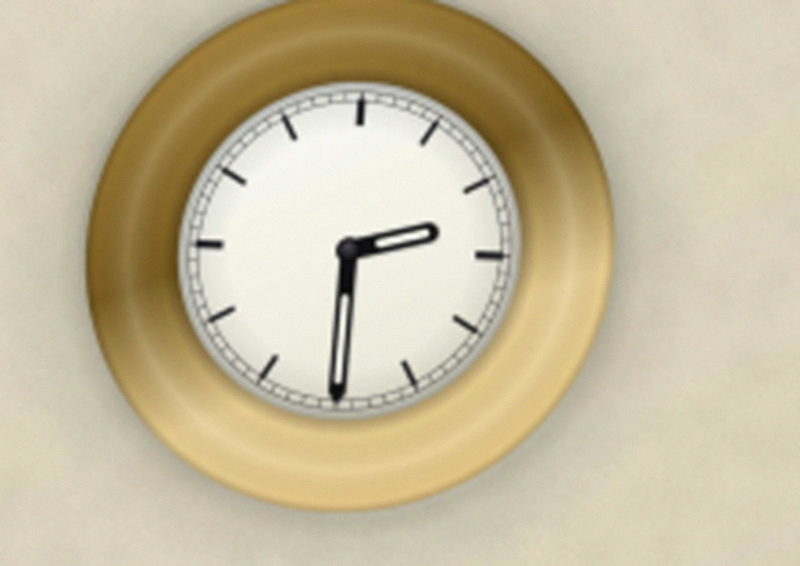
2:30
